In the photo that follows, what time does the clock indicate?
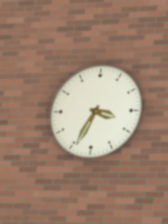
3:34
